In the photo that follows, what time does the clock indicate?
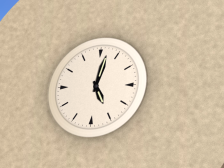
5:02
